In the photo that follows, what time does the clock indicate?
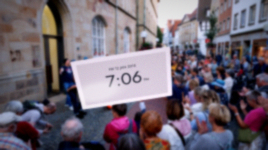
7:06
